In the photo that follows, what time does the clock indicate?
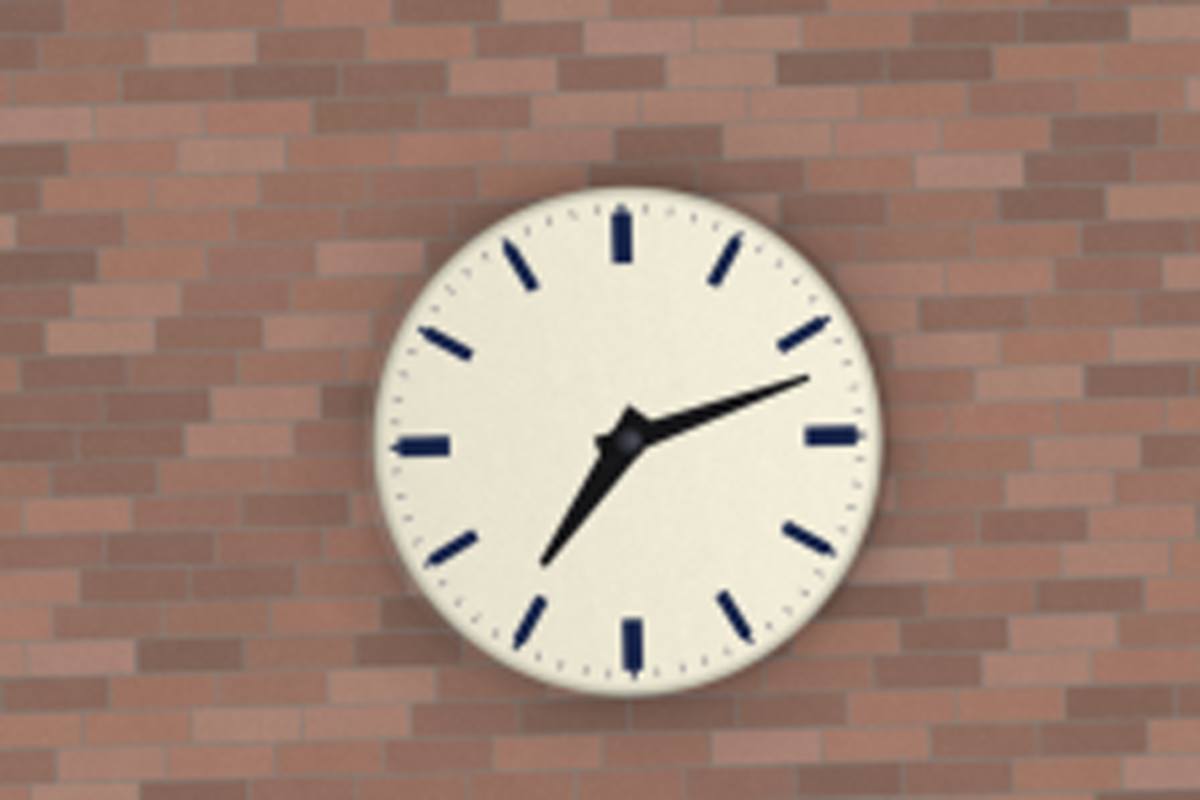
7:12
